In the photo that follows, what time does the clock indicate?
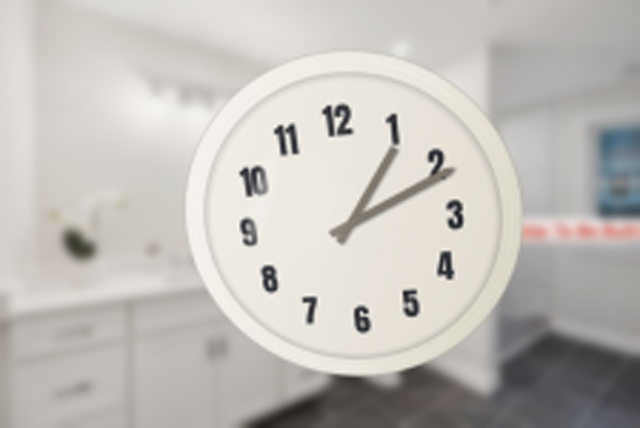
1:11
